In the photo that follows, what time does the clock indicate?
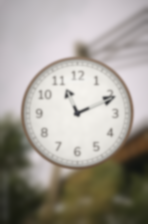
11:11
